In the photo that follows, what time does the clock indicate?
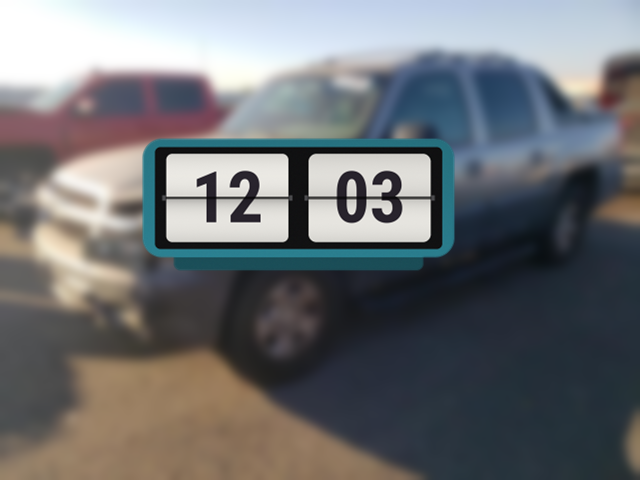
12:03
